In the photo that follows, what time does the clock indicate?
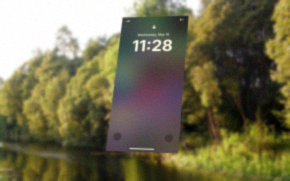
11:28
